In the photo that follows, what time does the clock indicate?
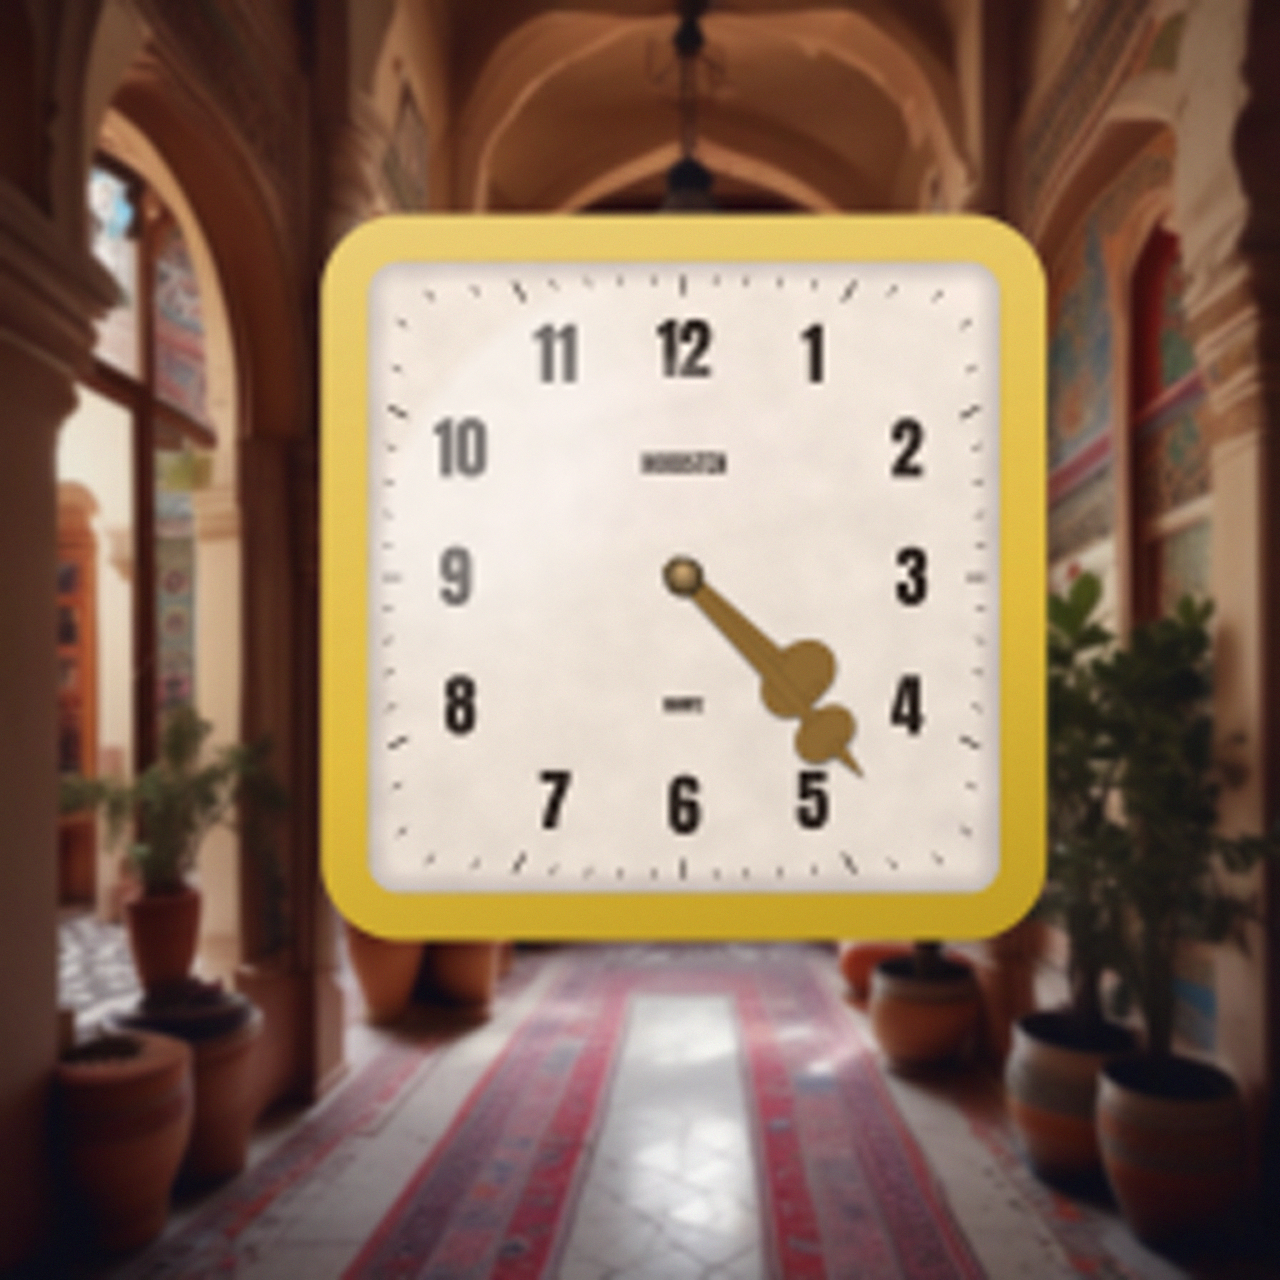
4:23
